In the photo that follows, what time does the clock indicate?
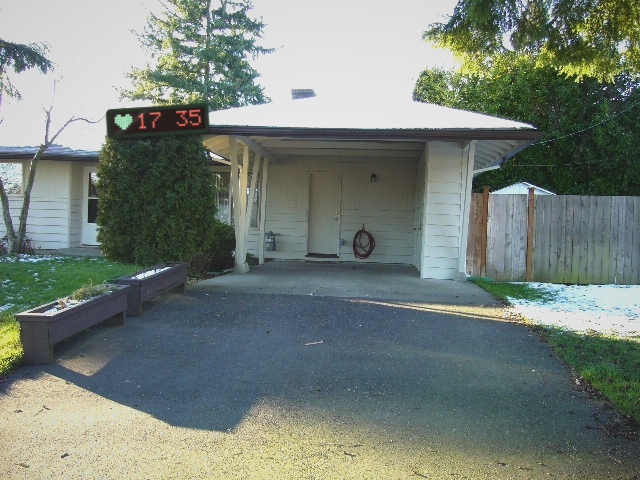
17:35
